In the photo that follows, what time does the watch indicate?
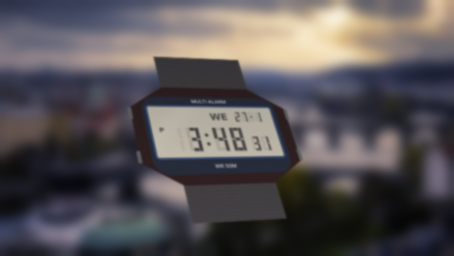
3:48:31
